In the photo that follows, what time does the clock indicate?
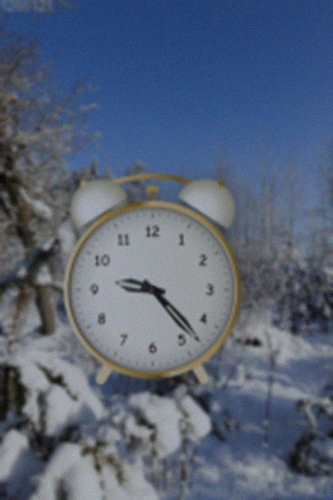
9:23
